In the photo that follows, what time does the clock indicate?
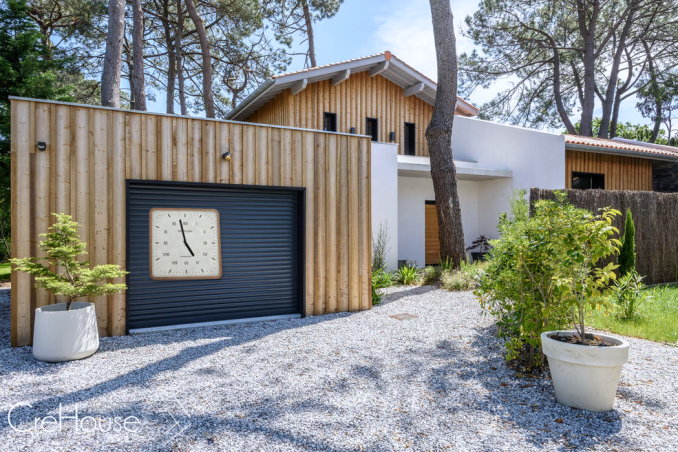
4:58
